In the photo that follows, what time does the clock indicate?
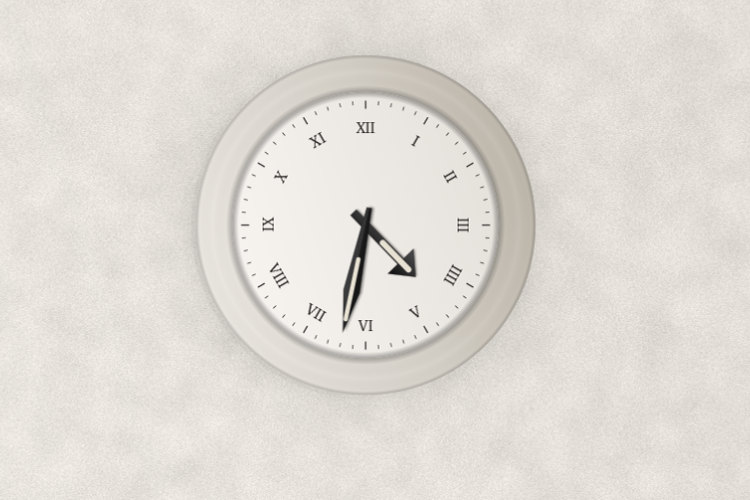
4:32
